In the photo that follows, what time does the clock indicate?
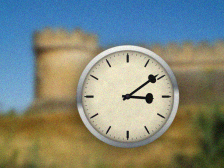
3:09
